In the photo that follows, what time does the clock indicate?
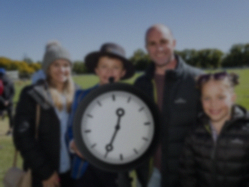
12:35
